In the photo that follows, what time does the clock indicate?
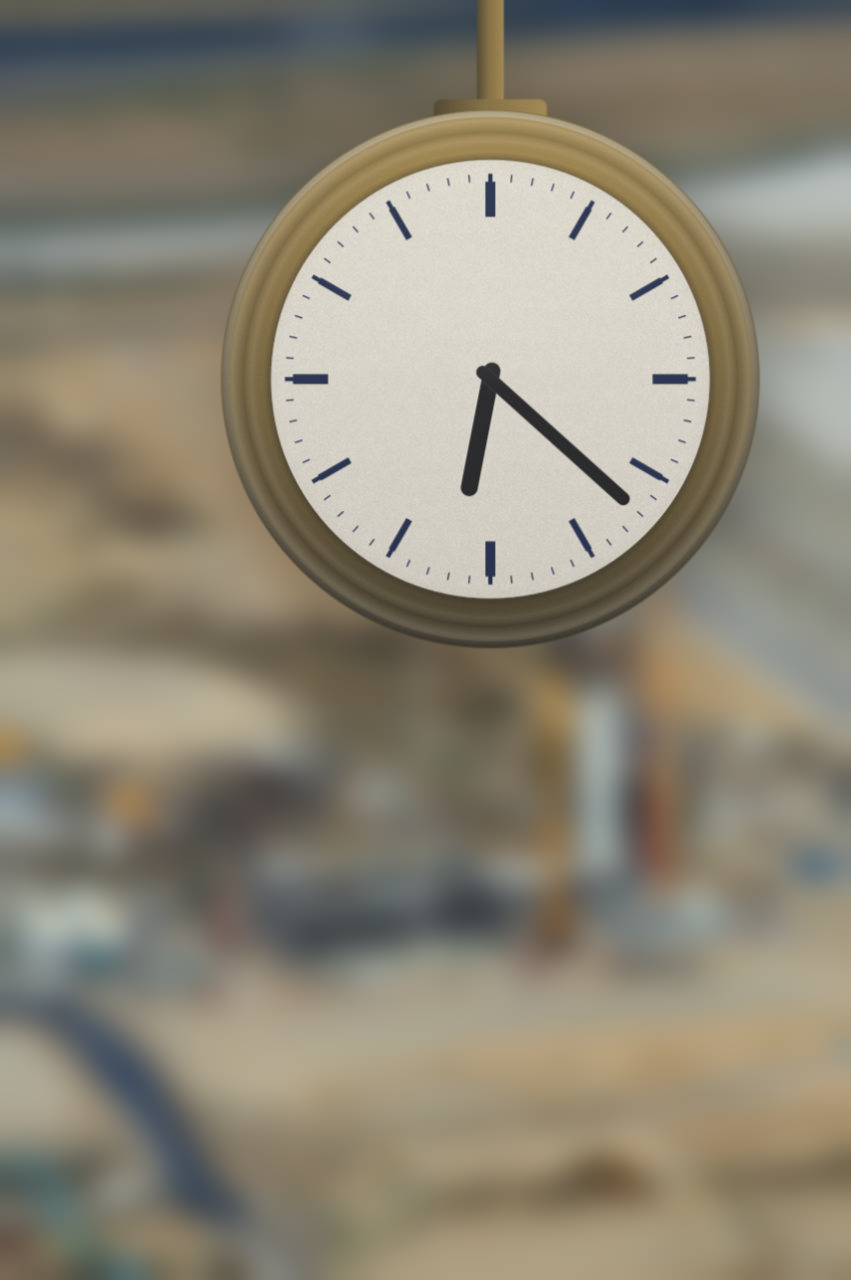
6:22
